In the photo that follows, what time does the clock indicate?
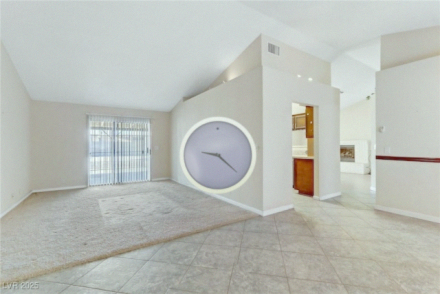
9:22
